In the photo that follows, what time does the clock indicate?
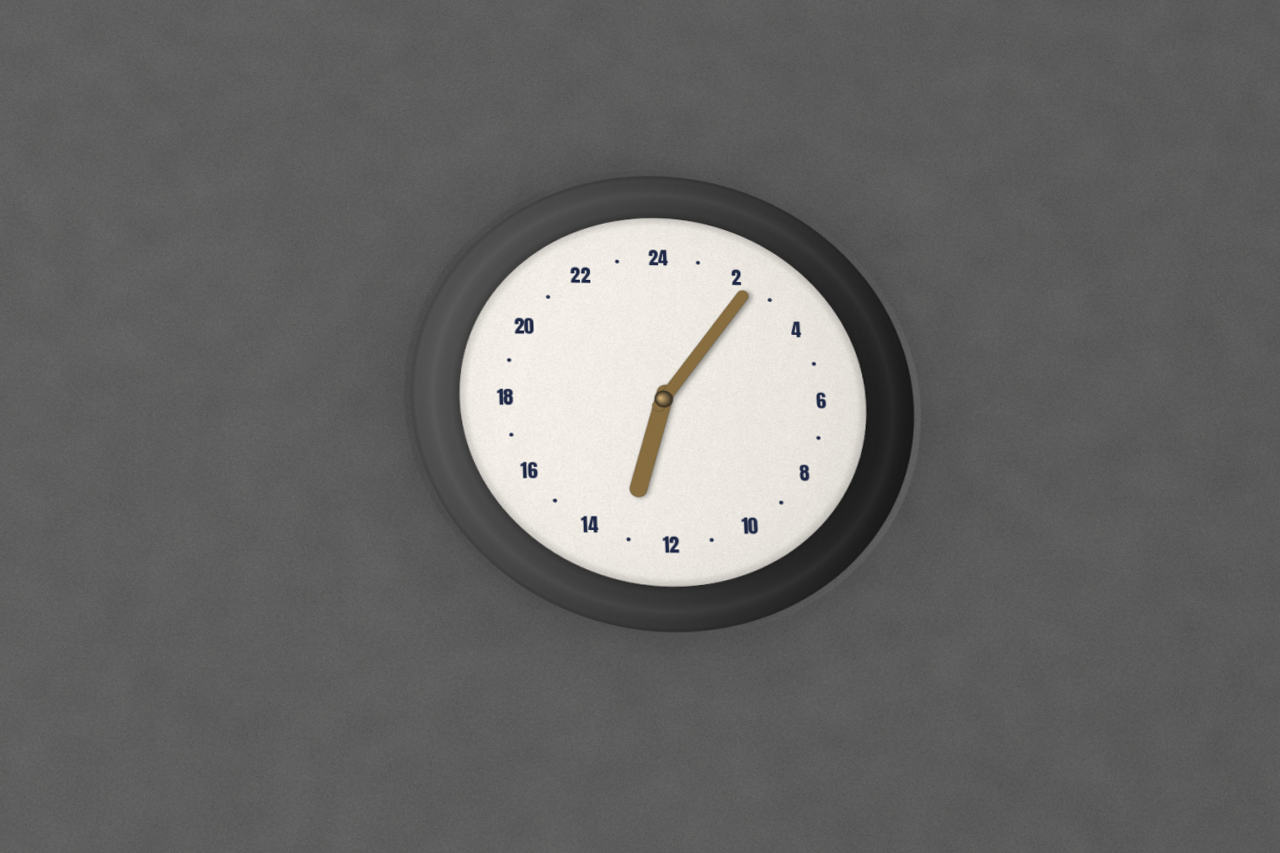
13:06
